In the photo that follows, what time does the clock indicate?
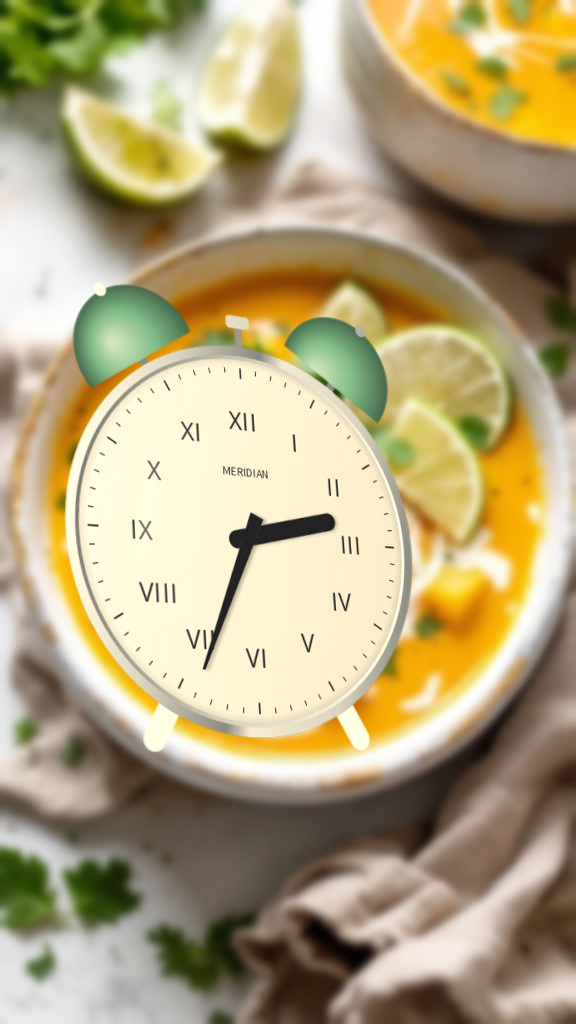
2:34
